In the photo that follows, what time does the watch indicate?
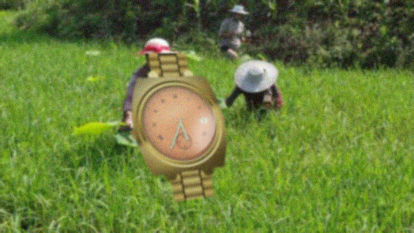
5:35
